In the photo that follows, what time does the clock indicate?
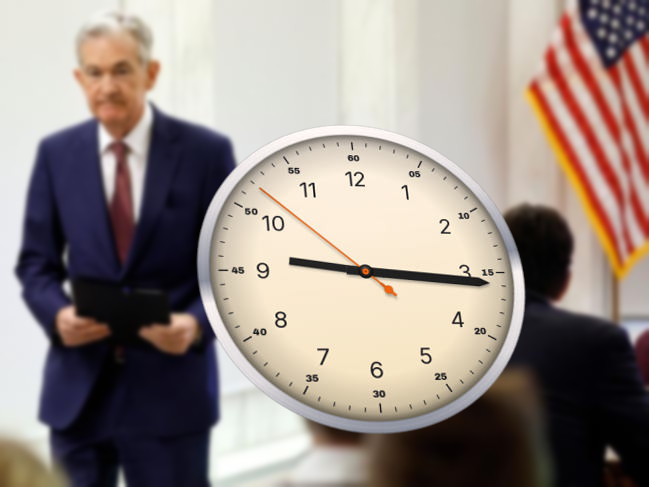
9:15:52
